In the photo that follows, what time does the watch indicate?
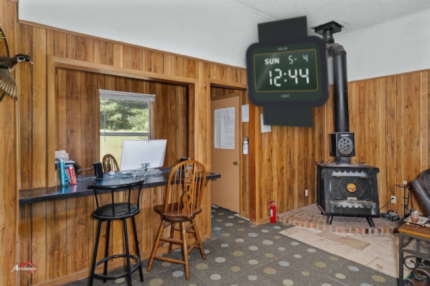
12:44
